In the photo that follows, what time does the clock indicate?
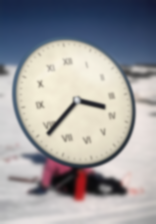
3:39
